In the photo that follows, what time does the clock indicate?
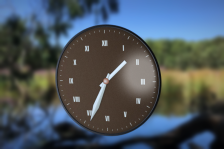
1:34
